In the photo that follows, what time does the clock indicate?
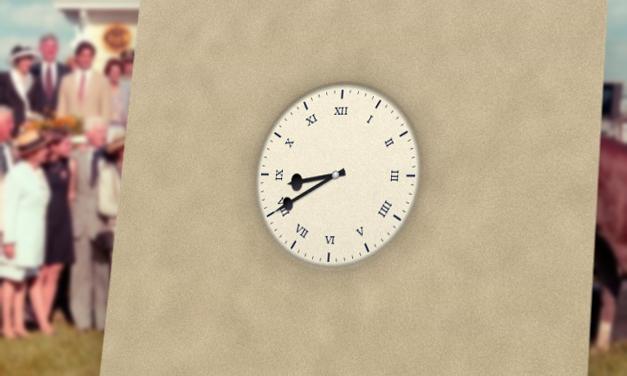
8:40
